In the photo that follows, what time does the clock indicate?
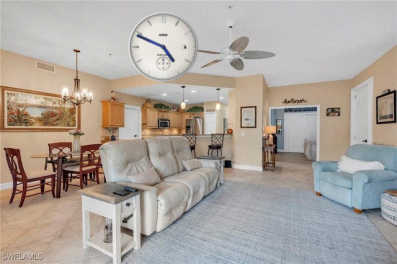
4:49
